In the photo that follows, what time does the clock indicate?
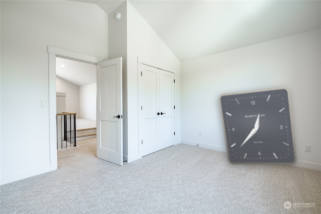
12:38
